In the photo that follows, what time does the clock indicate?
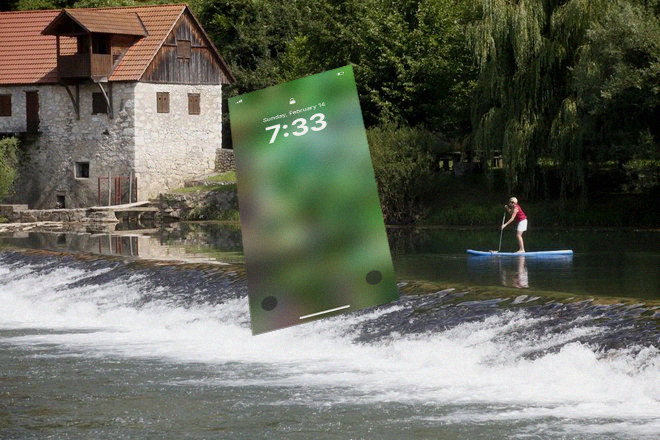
7:33
